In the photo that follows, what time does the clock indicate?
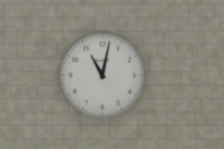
11:02
